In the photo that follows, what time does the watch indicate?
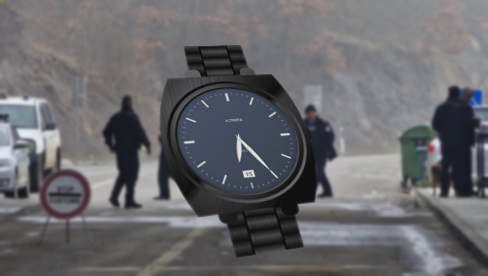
6:25
